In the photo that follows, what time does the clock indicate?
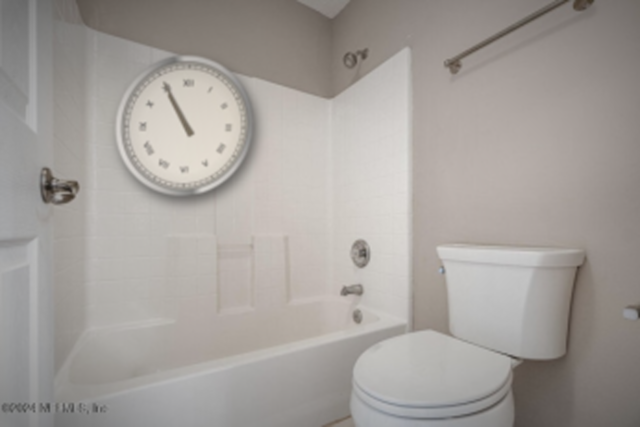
10:55
